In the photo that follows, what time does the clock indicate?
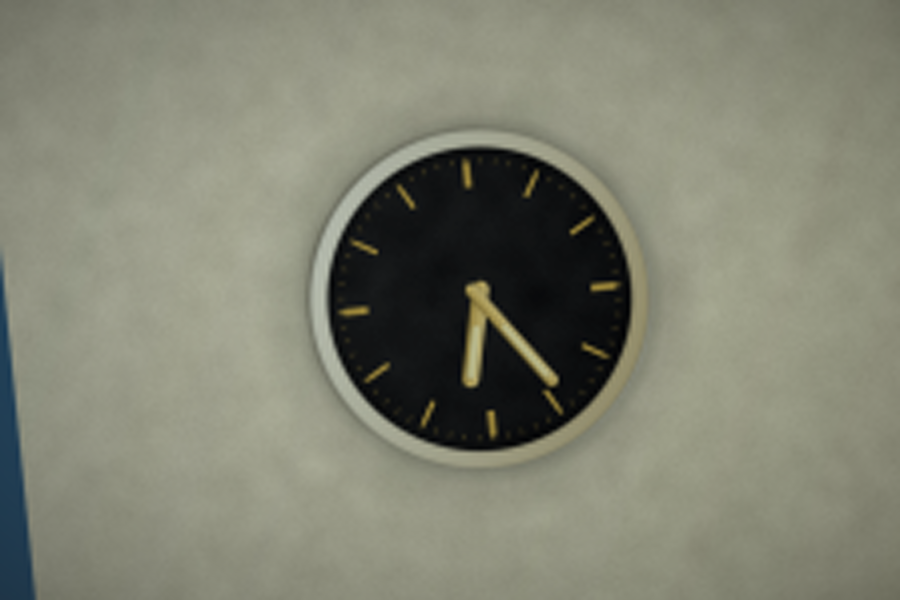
6:24
